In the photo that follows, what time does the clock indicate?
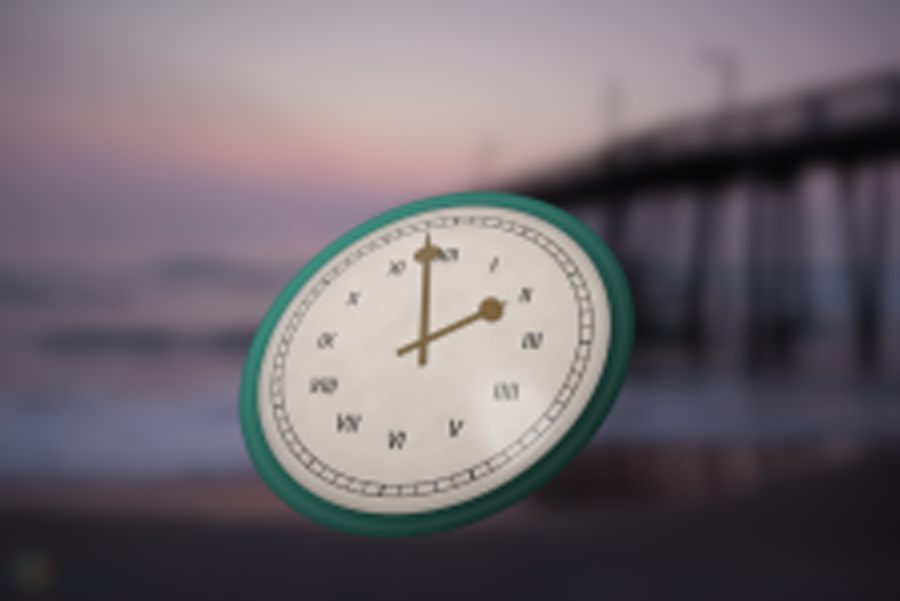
1:58
